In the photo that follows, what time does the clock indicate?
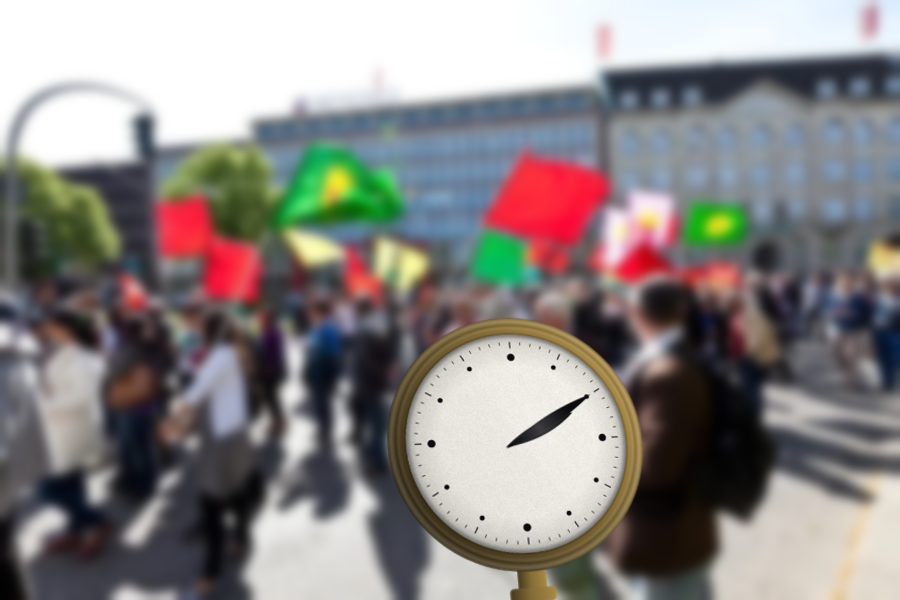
2:10
